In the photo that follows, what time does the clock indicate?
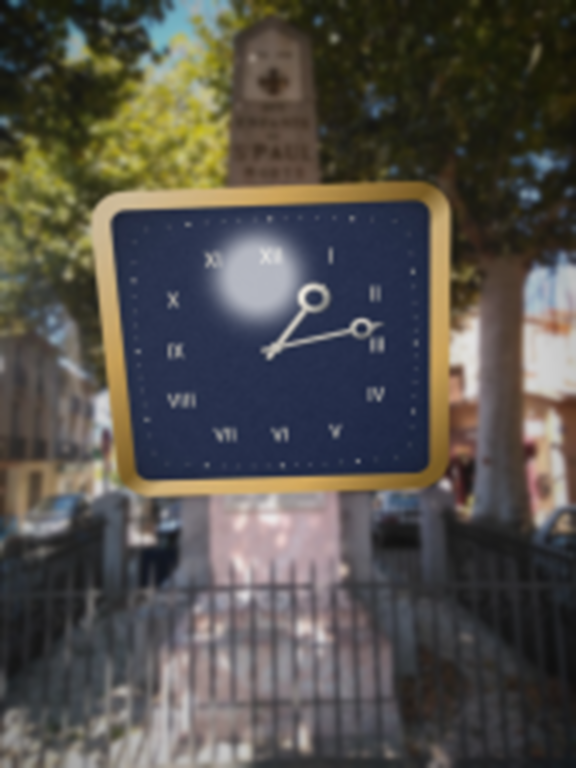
1:13
